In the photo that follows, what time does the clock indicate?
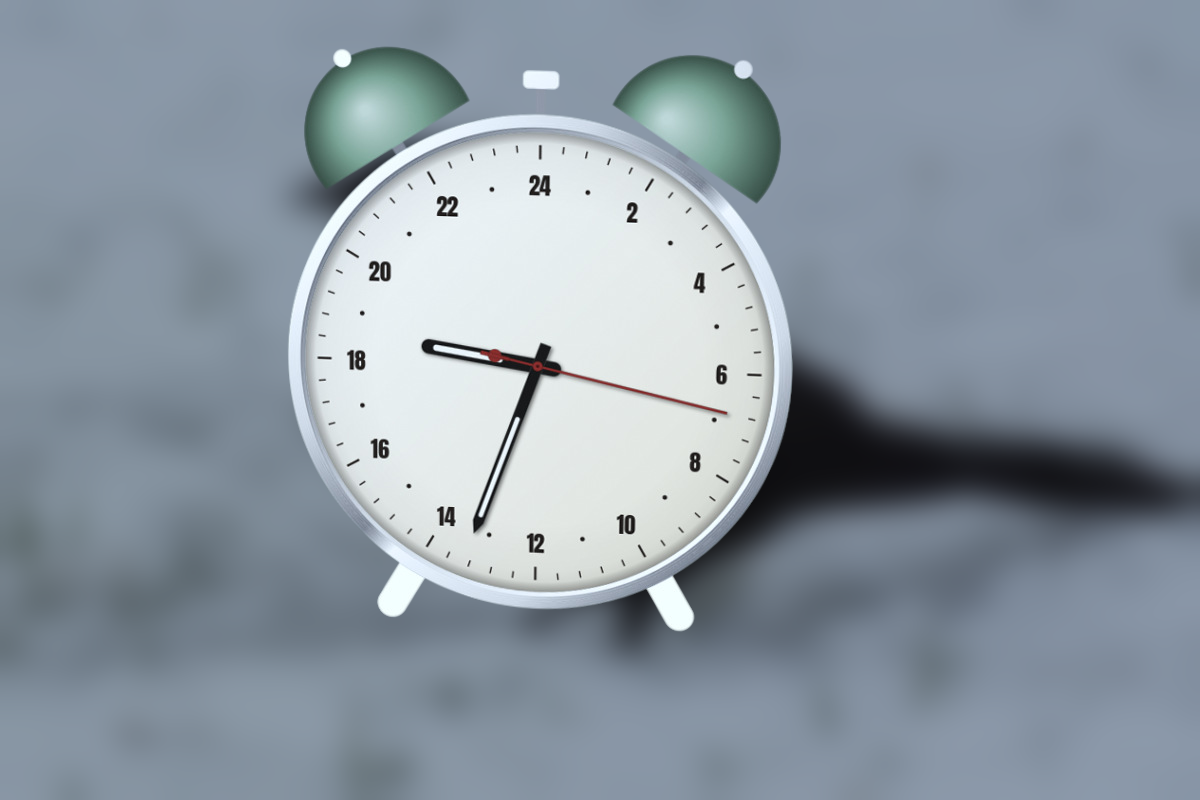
18:33:17
